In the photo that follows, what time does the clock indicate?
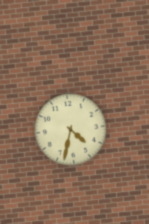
4:33
